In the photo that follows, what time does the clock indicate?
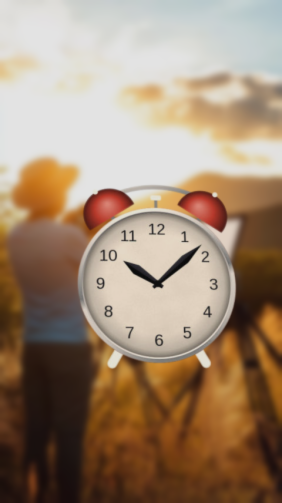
10:08
